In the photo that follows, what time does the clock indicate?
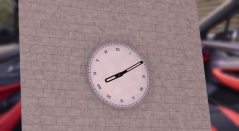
8:10
